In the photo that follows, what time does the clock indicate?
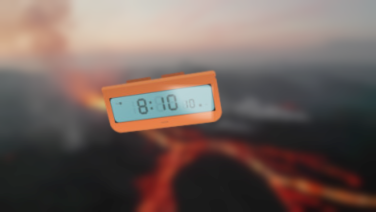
8:10:10
